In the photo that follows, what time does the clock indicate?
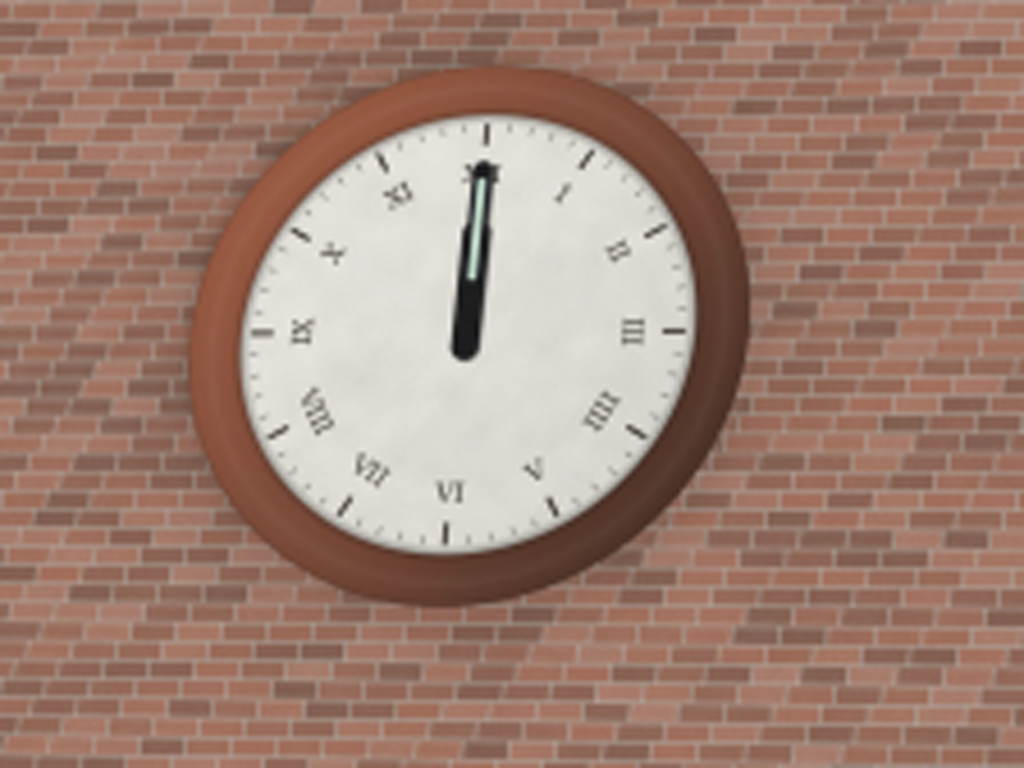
12:00
